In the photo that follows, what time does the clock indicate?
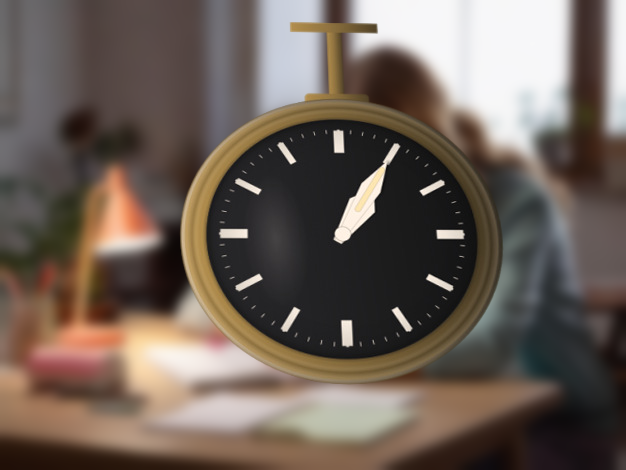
1:05
